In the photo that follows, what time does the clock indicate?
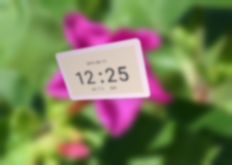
12:25
